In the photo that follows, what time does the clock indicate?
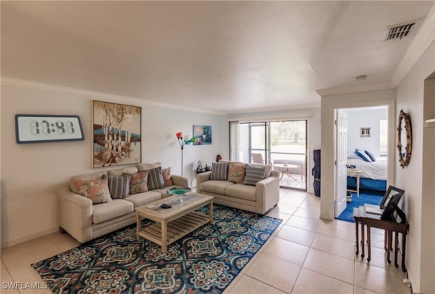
17:41
